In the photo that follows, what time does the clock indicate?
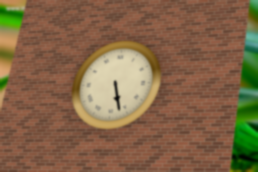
5:27
